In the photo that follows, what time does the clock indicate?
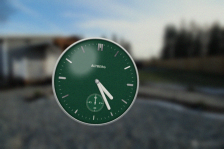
4:25
